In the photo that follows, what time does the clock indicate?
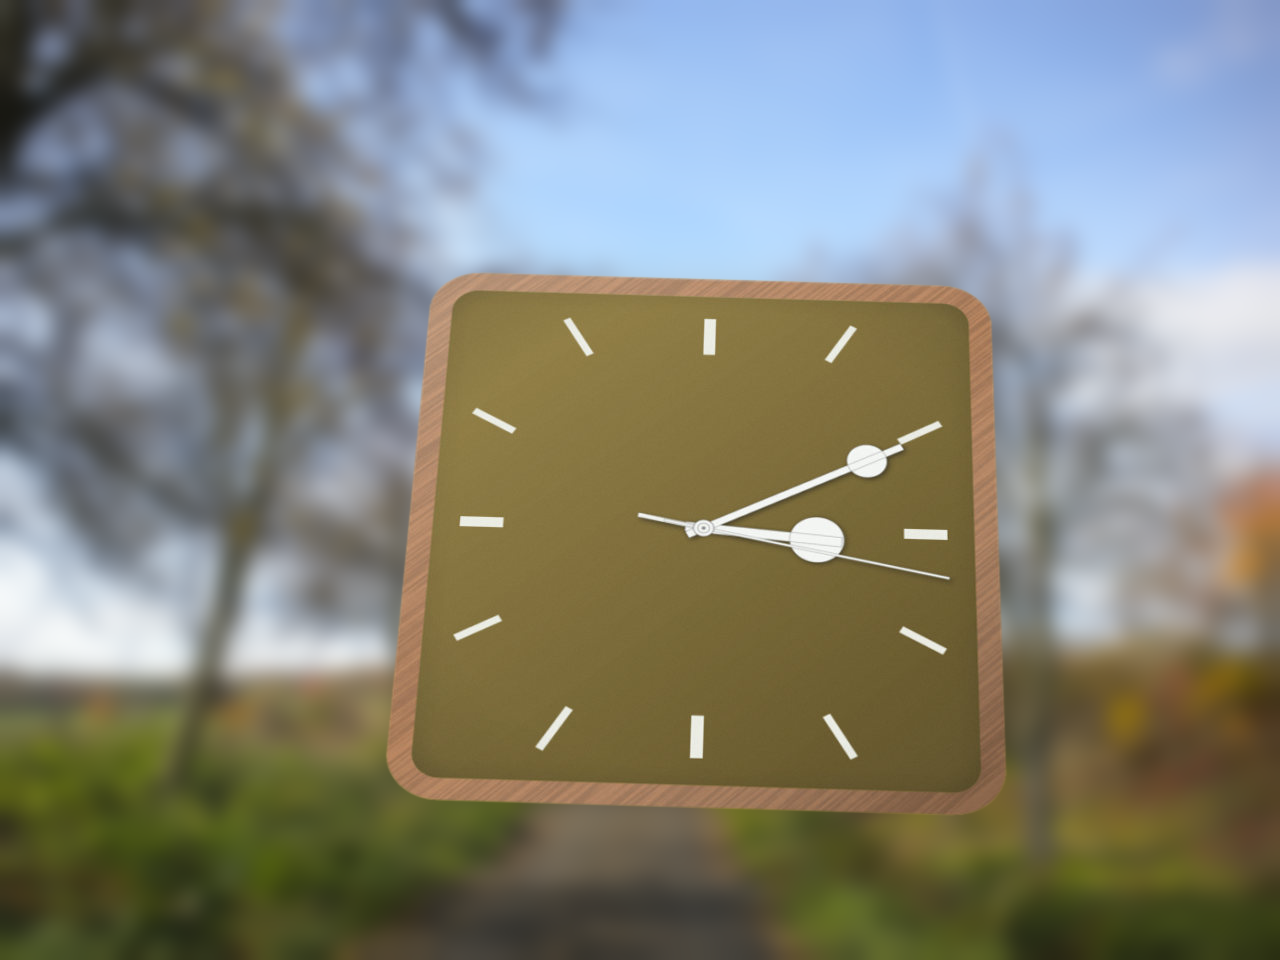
3:10:17
